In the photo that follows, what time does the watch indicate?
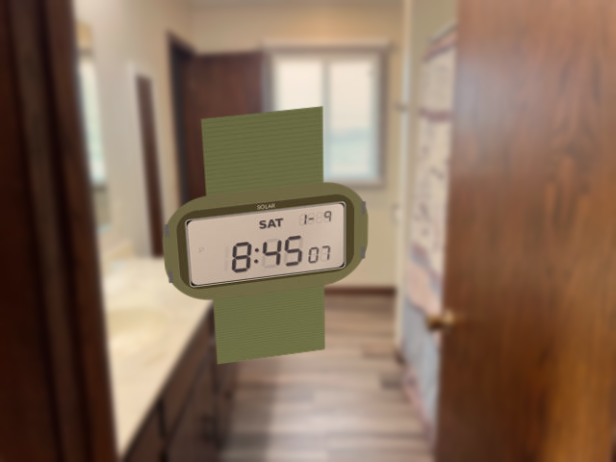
8:45:07
